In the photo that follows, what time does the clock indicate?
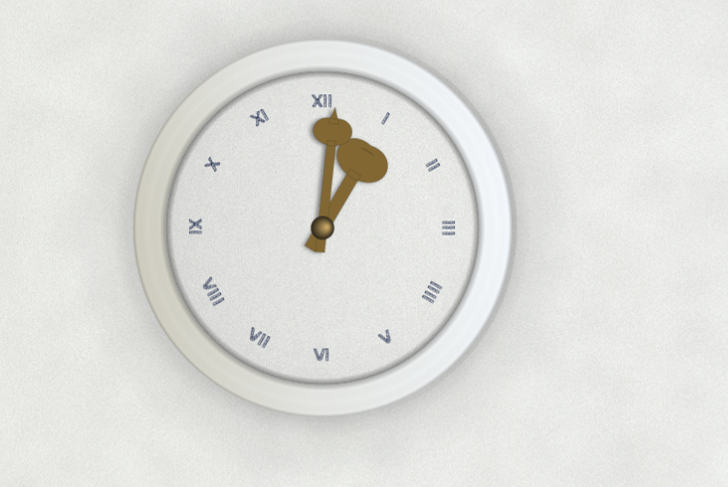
1:01
